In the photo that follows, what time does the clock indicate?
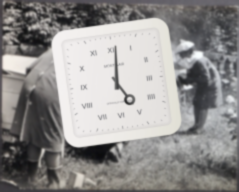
5:01
